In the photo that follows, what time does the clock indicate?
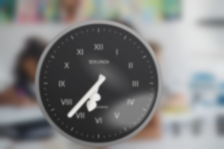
6:37
